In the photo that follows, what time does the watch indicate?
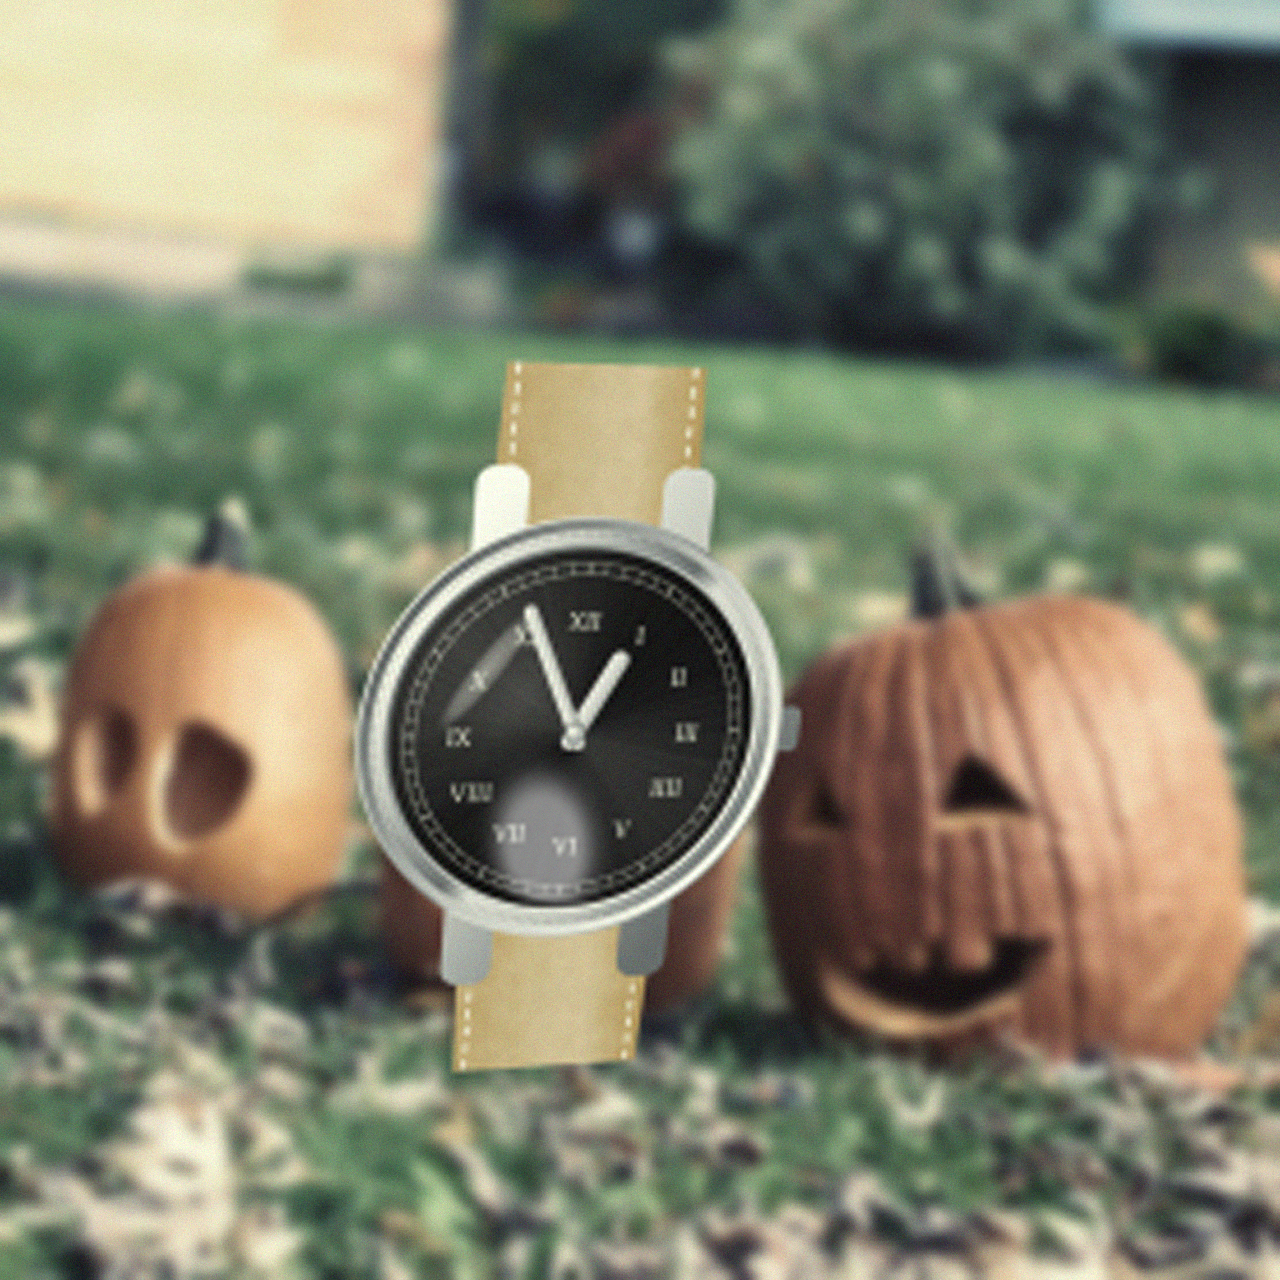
12:56
